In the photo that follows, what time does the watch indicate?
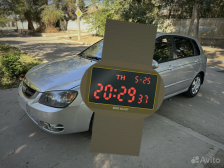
20:29:37
